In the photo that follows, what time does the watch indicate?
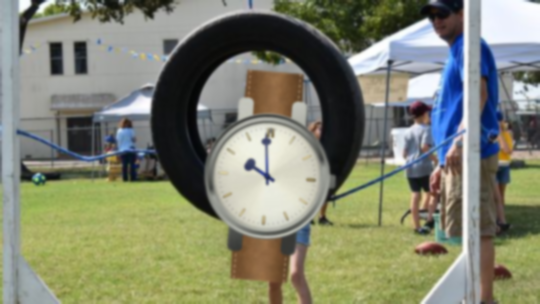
9:59
